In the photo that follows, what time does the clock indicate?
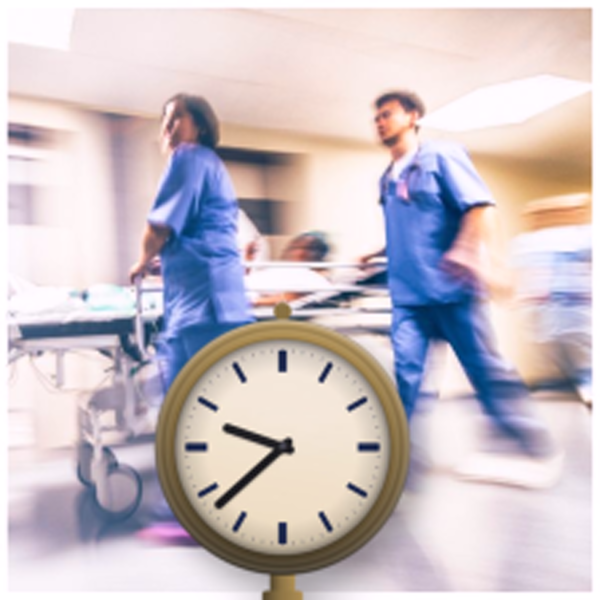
9:38
